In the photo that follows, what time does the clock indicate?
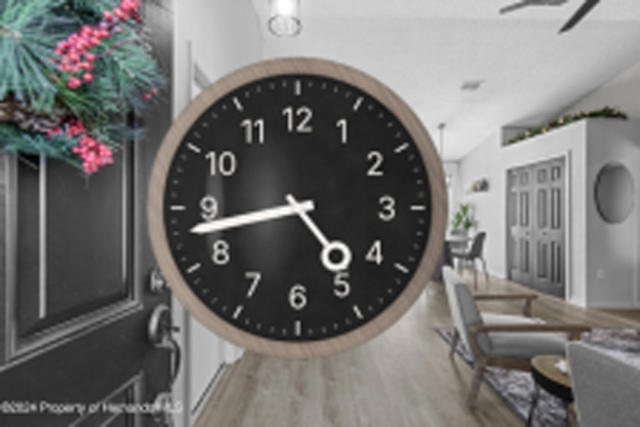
4:43
